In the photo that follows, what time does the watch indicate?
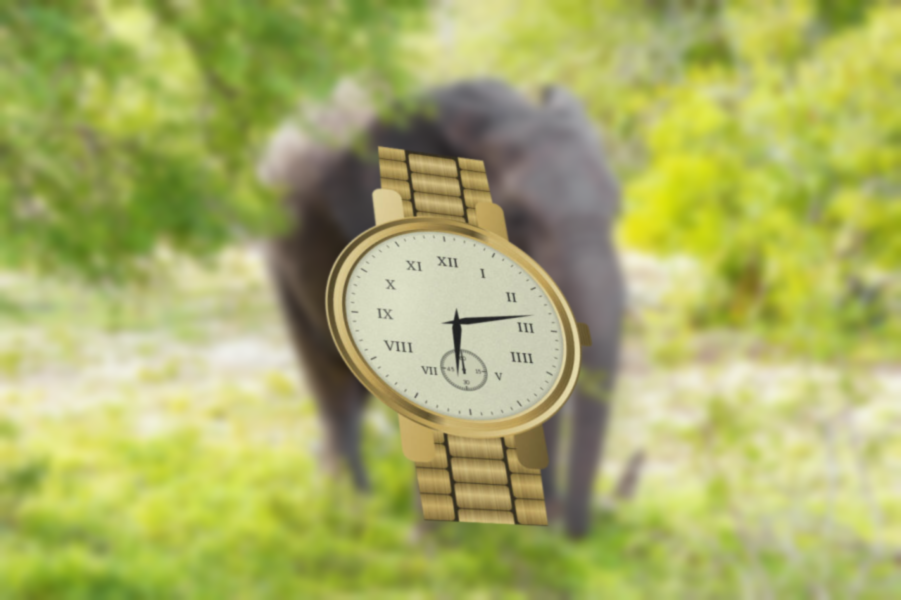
6:13
